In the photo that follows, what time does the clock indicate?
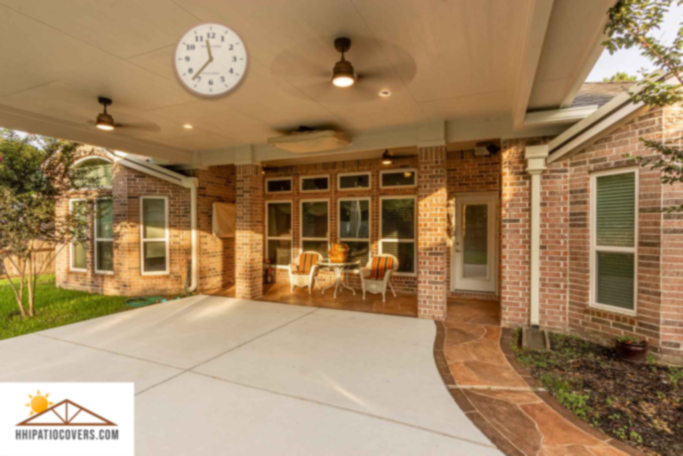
11:37
